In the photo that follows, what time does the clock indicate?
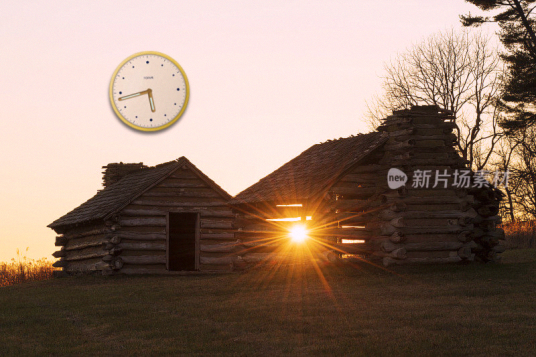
5:43
